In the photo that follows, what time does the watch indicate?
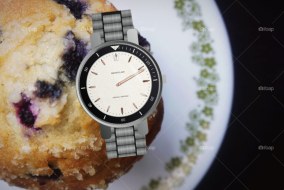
2:11
